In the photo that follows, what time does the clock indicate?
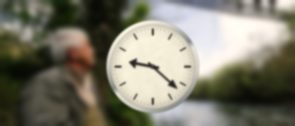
9:22
